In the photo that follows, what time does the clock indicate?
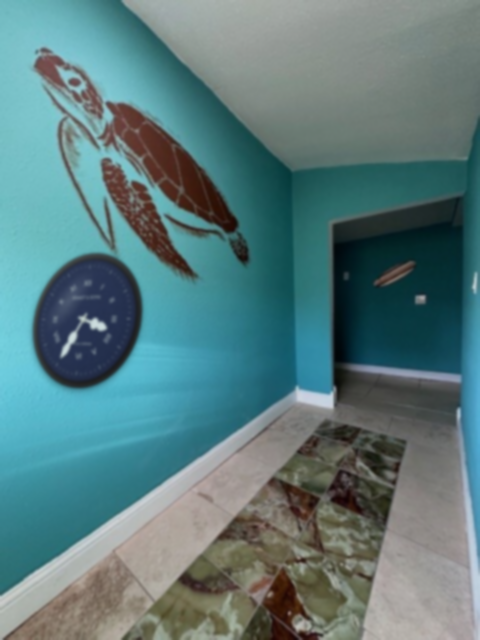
3:35
